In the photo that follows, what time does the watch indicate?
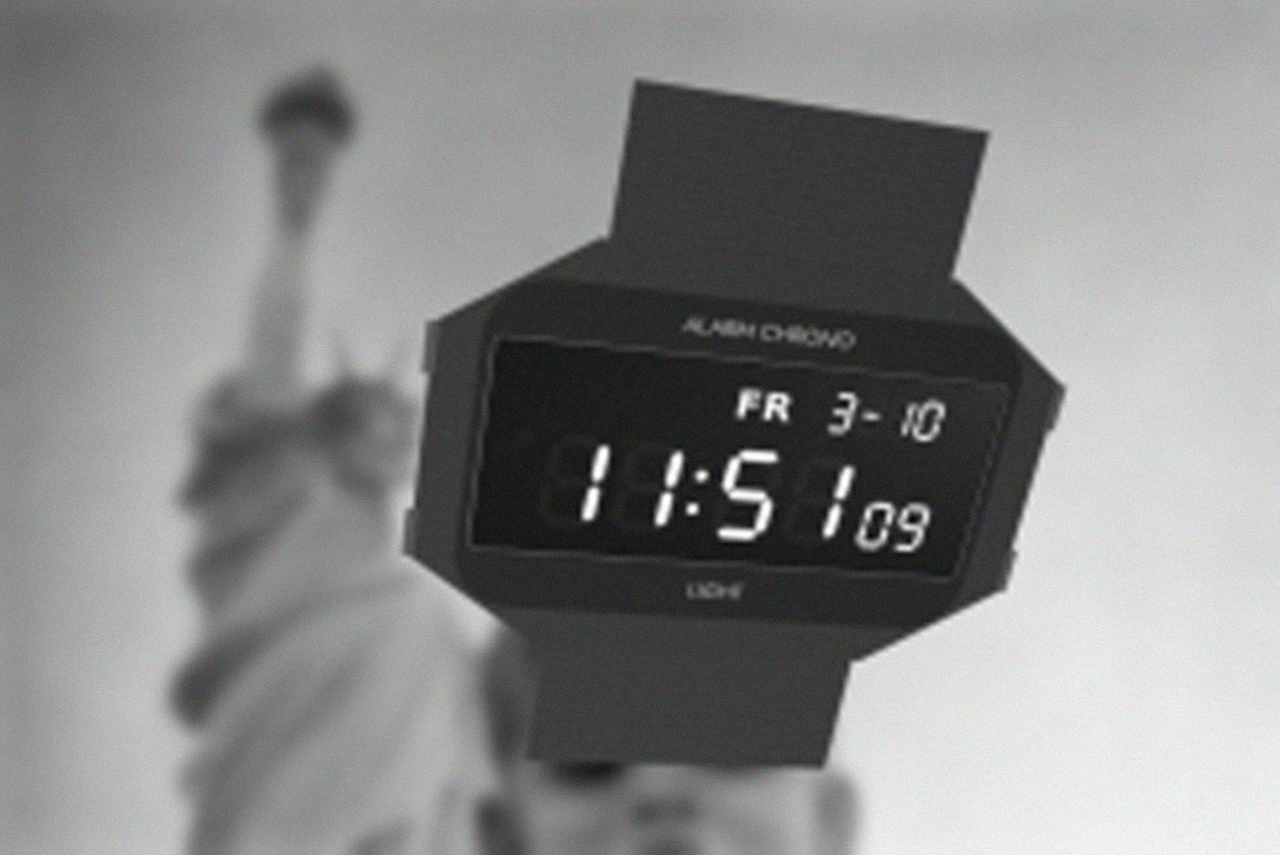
11:51:09
